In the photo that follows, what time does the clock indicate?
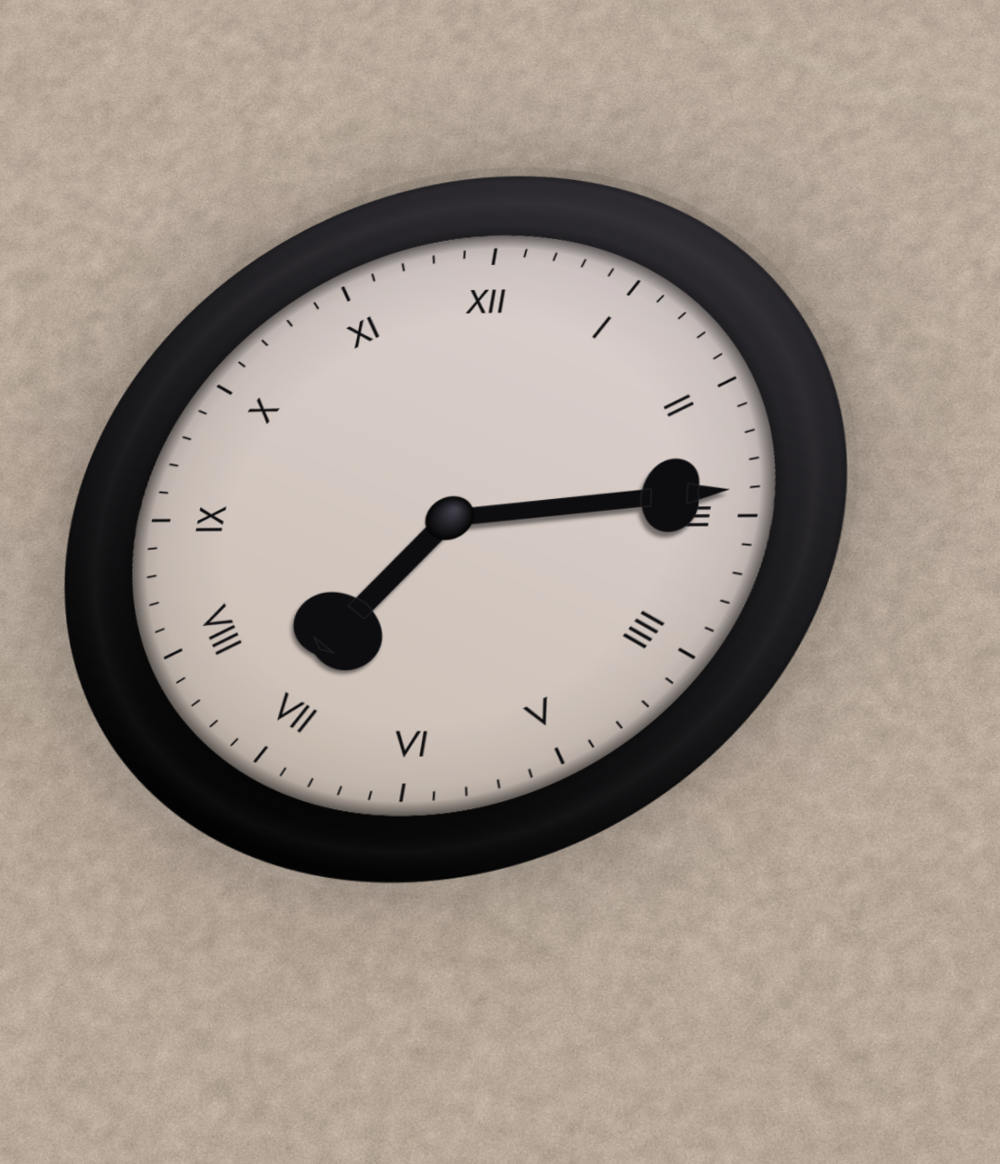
7:14
